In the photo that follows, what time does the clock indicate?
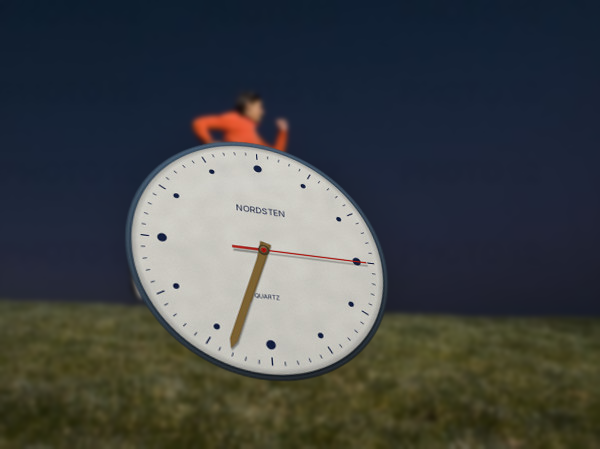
6:33:15
